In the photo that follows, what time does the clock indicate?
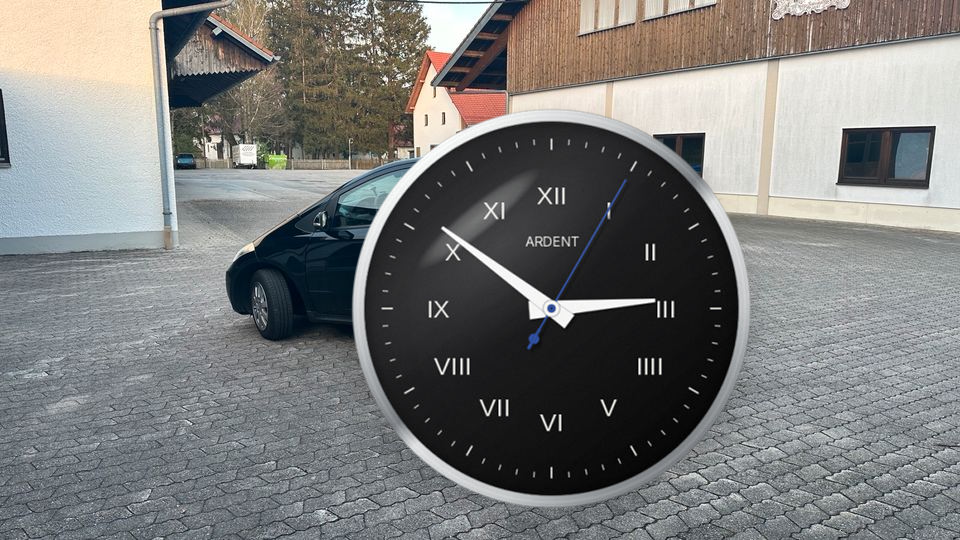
2:51:05
